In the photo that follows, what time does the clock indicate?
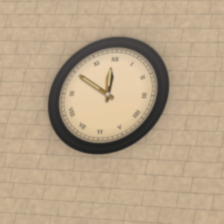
11:50
